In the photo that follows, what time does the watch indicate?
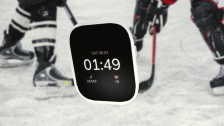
1:49
